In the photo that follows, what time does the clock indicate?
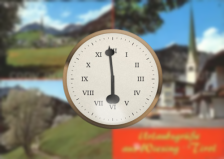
5:59
